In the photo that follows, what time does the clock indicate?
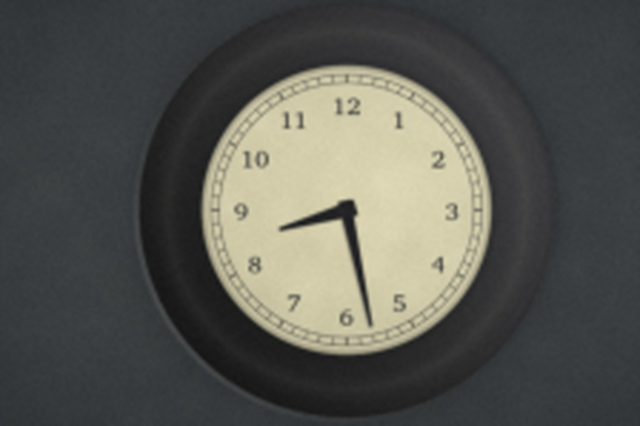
8:28
